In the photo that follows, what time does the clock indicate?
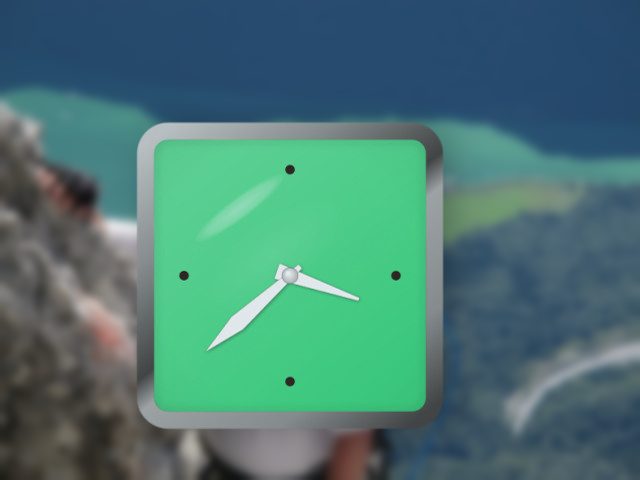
3:38
